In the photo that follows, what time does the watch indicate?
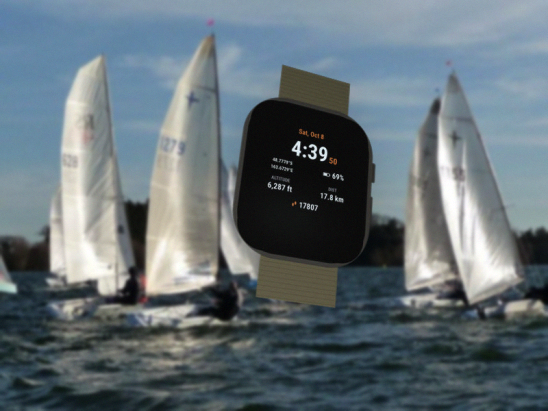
4:39:50
